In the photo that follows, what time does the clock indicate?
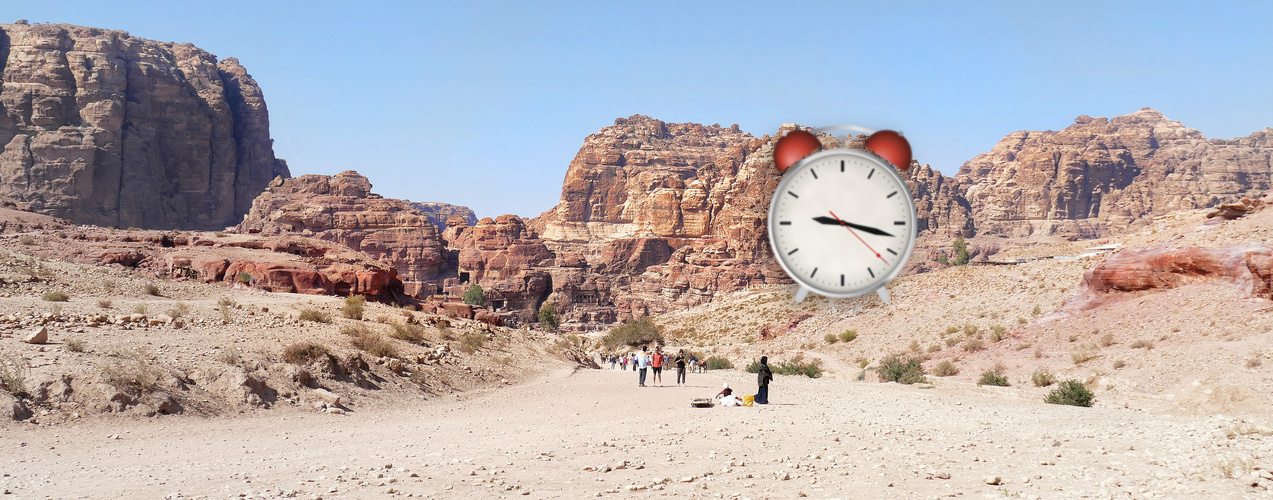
9:17:22
